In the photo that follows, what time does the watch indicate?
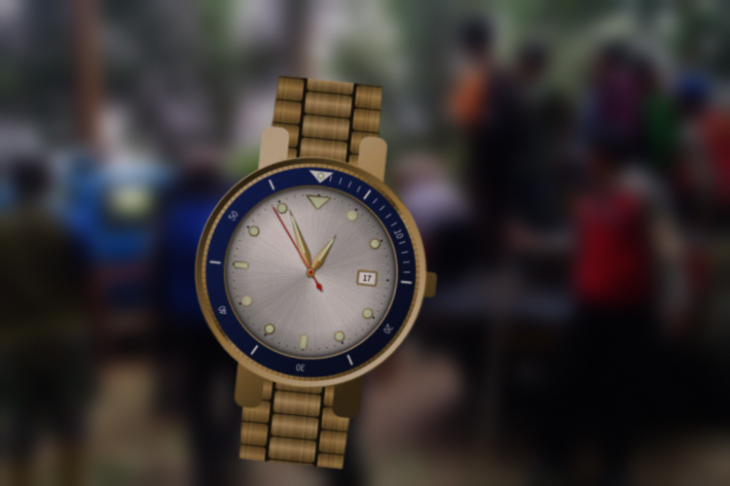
12:55:54
